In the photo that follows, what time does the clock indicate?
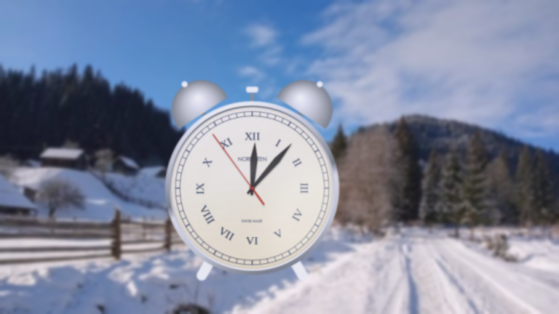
12:06:54
